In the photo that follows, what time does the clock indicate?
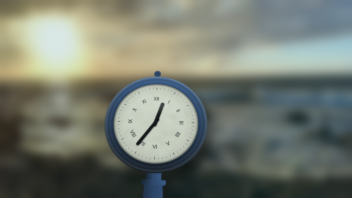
12:36
